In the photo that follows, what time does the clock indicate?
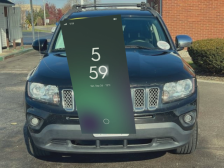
5:59
